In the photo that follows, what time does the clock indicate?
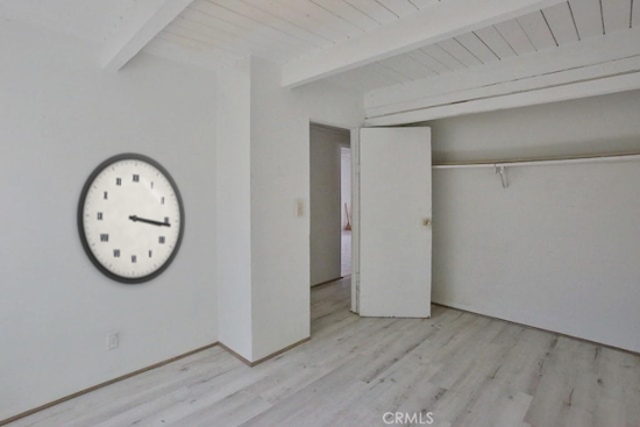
3:16
